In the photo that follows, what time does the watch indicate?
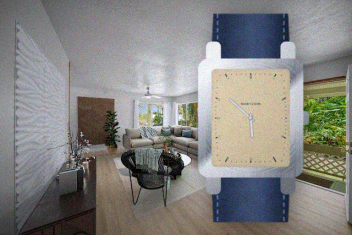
5:52
